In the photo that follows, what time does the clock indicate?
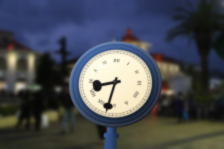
8:32
